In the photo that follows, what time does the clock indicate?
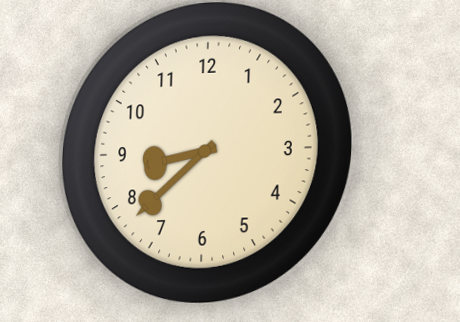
8:38
